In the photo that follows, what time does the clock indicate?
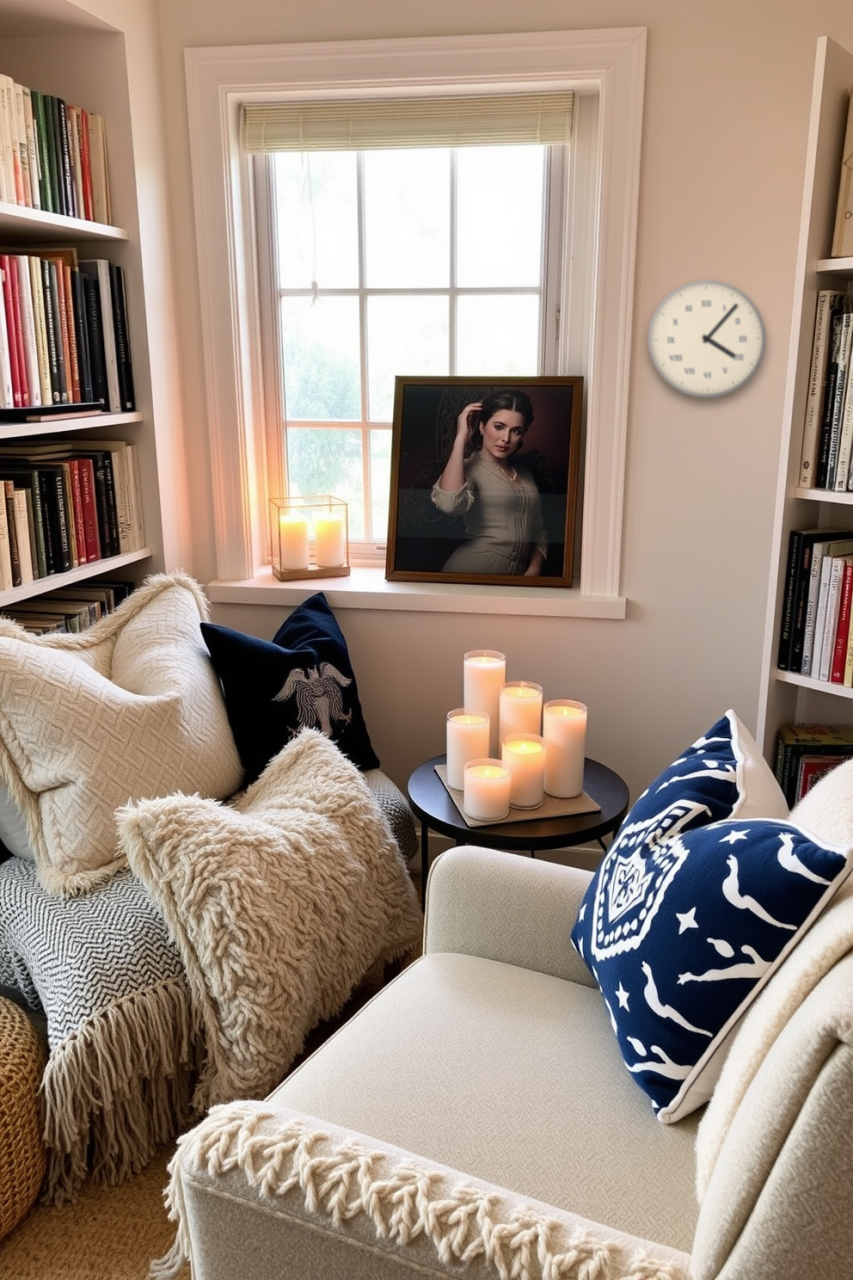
4:07
